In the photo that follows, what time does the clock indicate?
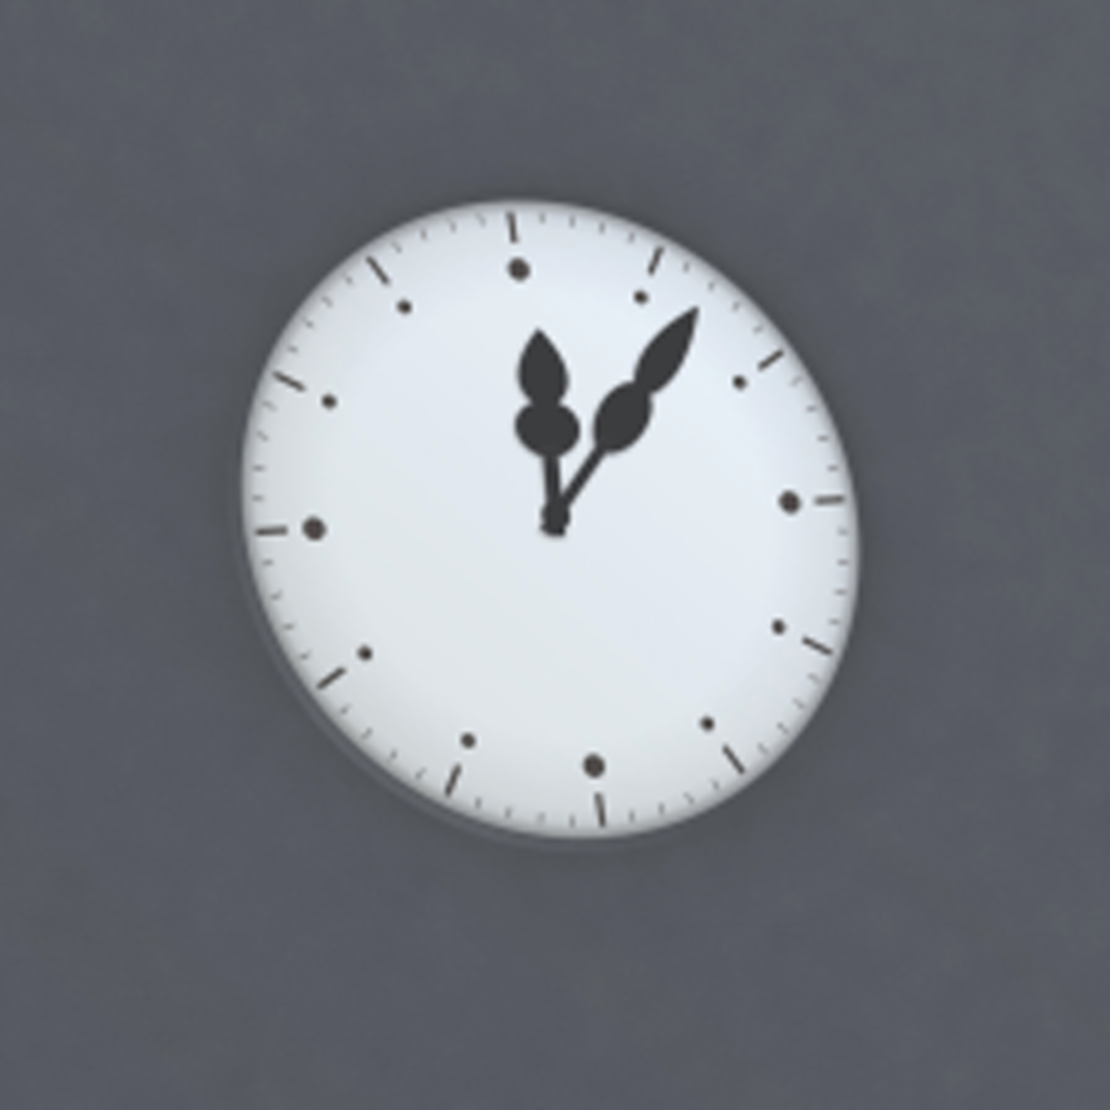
12:07
